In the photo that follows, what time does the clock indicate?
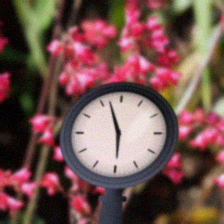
5:57
